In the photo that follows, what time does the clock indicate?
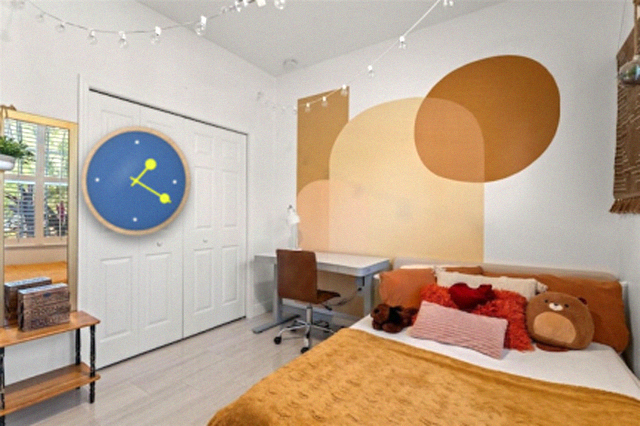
1:20
